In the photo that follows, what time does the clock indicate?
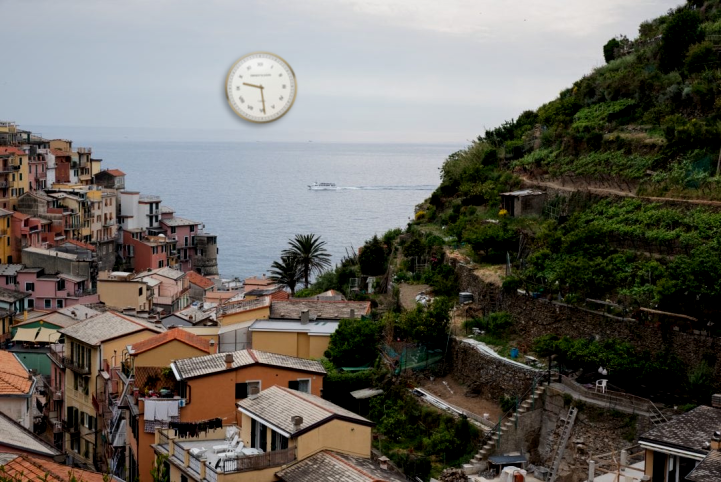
9:29
